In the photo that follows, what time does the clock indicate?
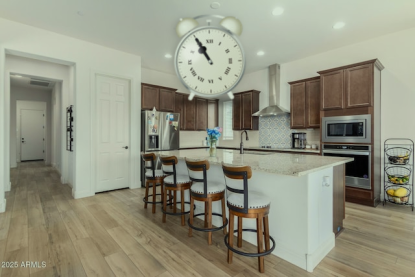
10:55
